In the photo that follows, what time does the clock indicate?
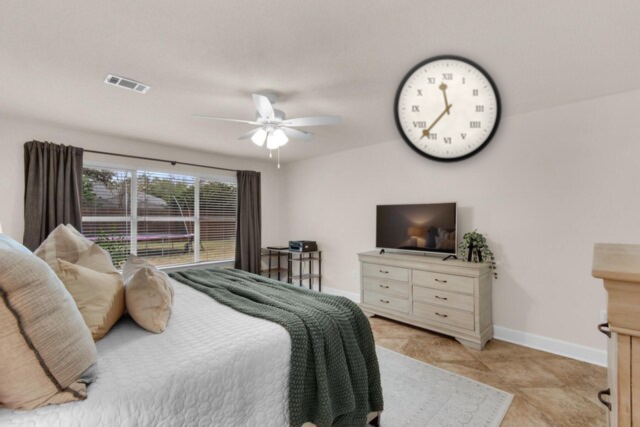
11:37
